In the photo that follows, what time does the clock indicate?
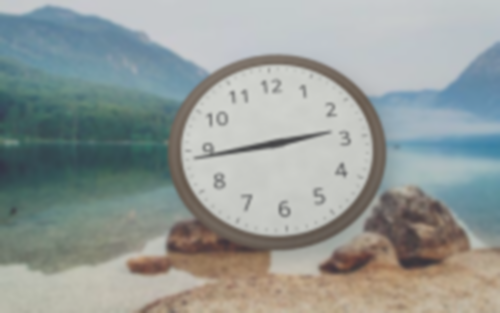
2:44
